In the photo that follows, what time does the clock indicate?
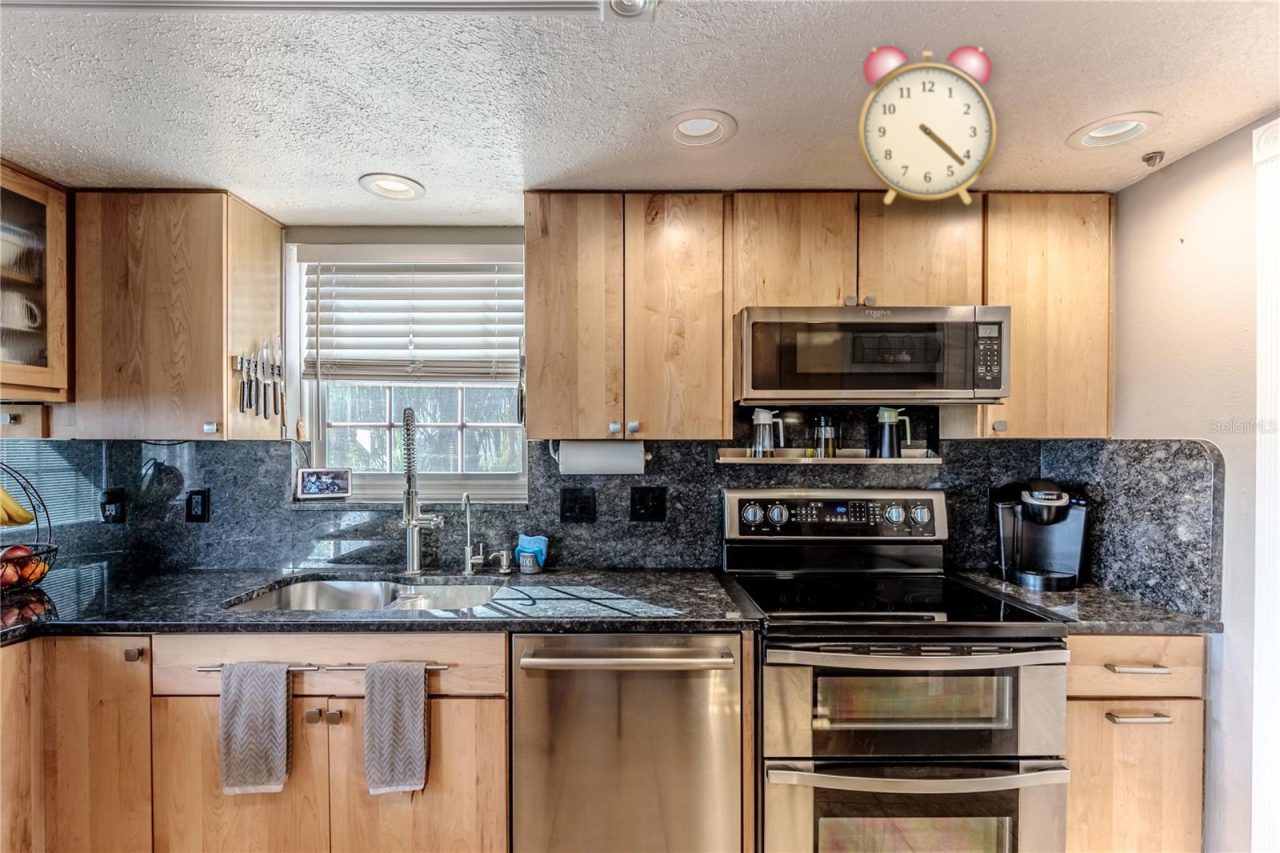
4:22
